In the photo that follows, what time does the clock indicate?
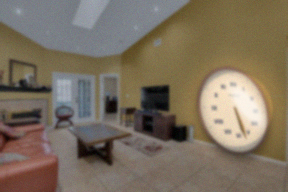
5:27
